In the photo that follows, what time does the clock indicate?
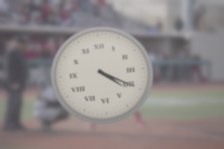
4:20
